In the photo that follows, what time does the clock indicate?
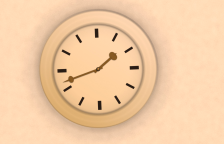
1:42
